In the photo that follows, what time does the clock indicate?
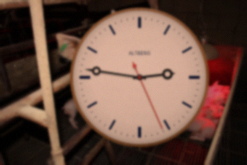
2:46:26
